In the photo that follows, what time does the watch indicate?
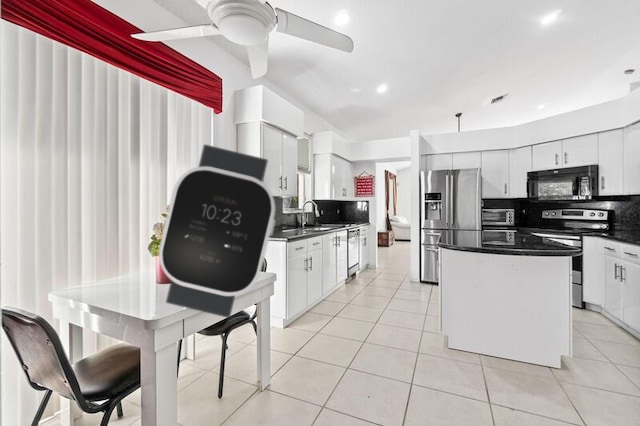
10:23
